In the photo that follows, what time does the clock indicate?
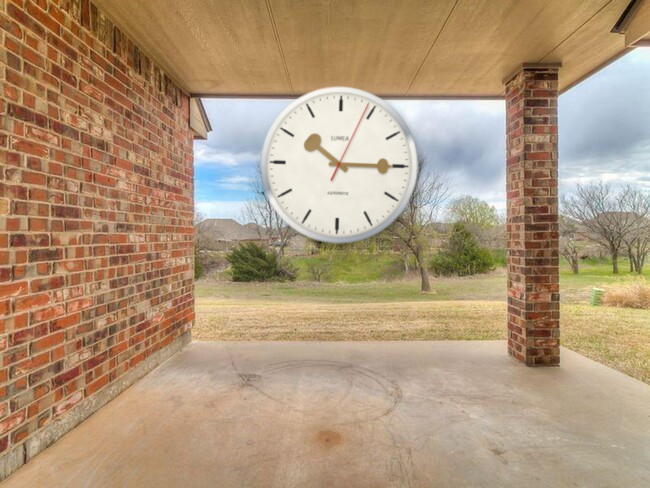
10:15:04
